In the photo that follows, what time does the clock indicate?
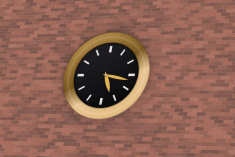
5:17
